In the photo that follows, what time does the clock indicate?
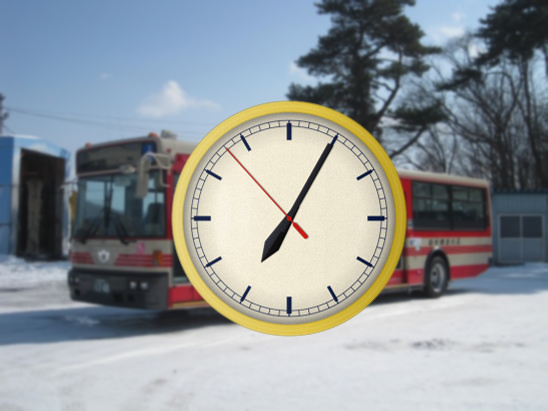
7:04:53
